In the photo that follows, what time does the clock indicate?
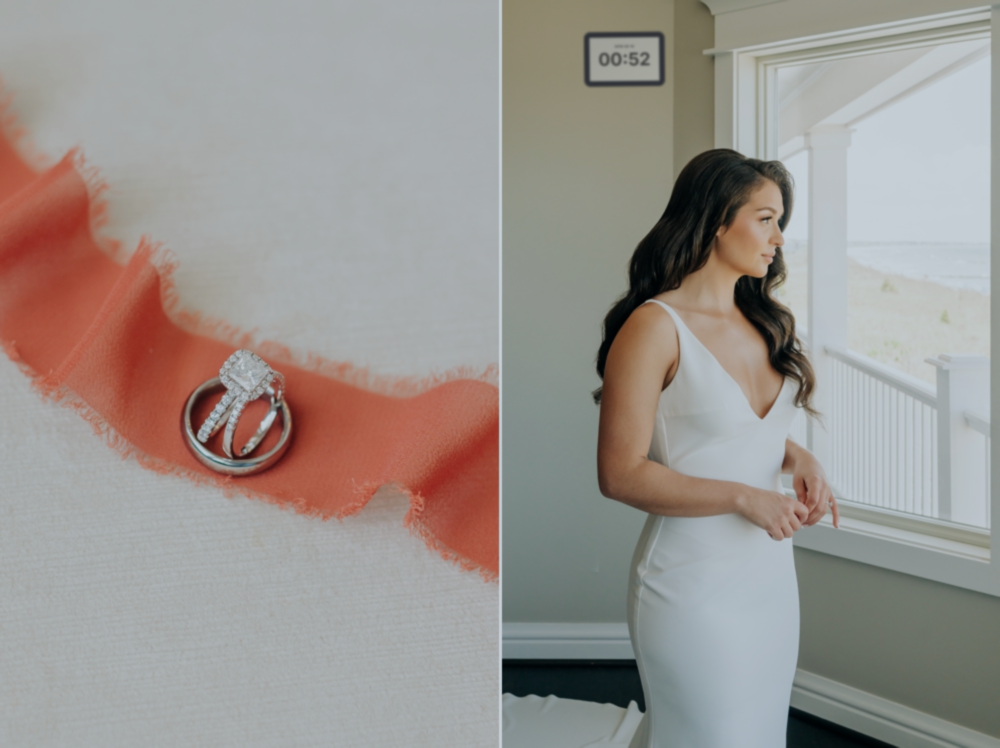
0:52
